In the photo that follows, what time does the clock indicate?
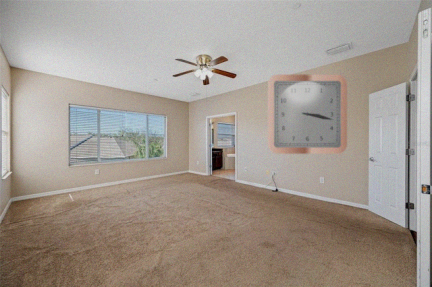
3:17
